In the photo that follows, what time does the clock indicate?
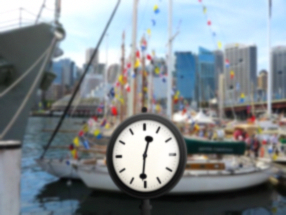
12:31
